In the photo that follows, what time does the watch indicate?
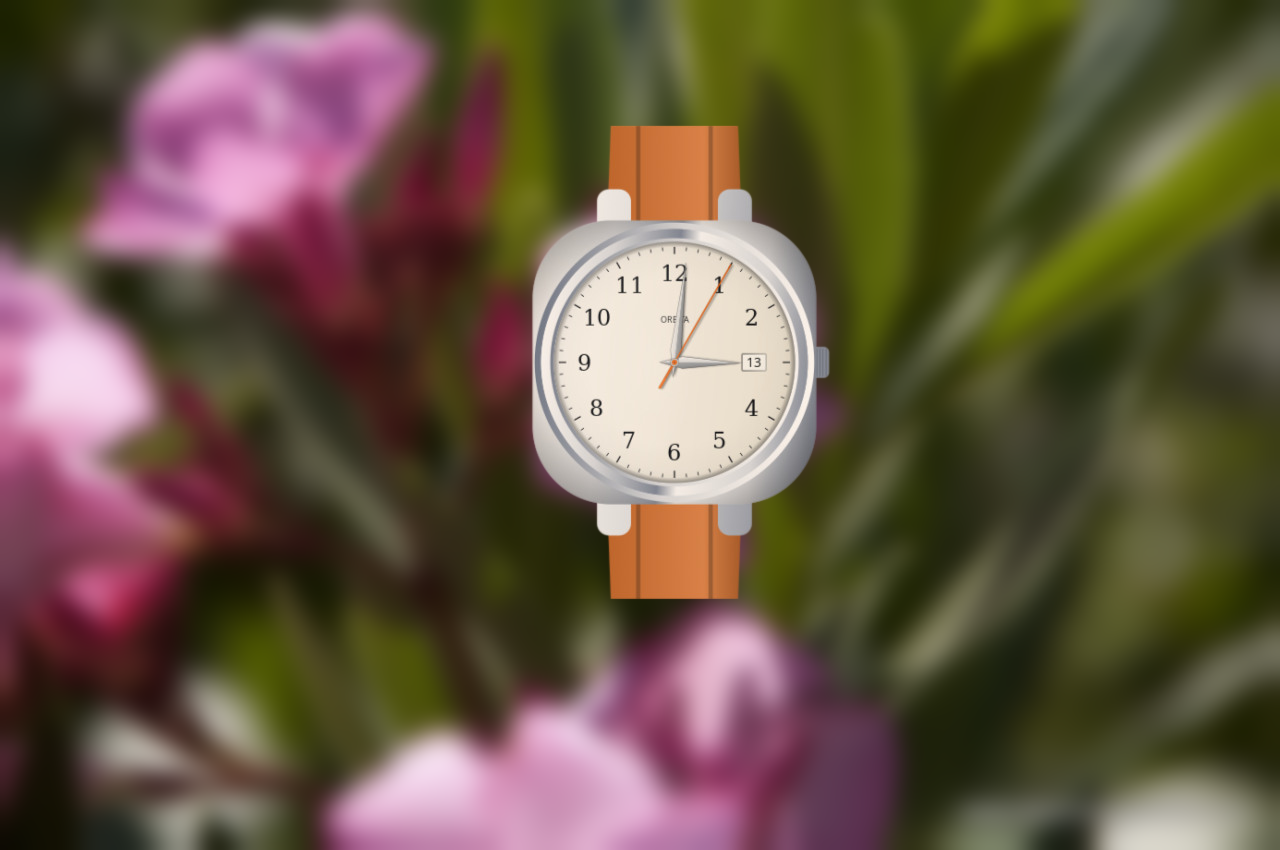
3:01:05
